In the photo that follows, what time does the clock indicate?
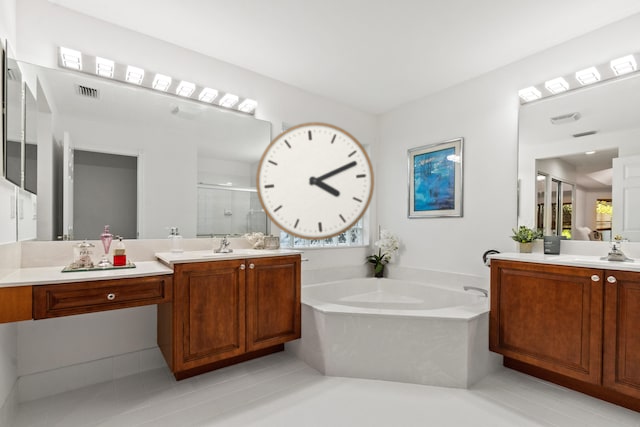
4:12
